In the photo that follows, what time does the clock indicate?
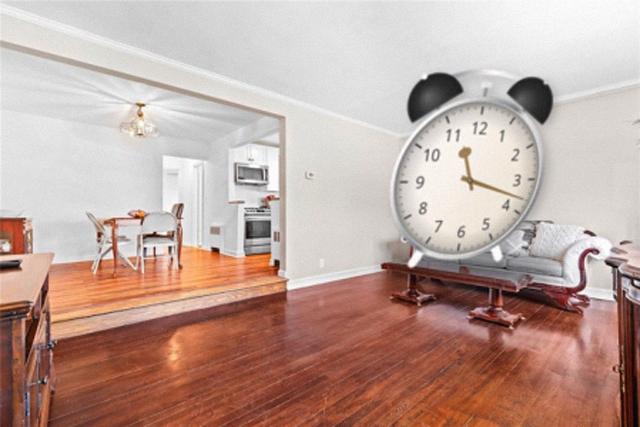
11:18
